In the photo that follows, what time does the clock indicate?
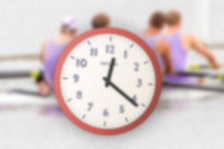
12:21
